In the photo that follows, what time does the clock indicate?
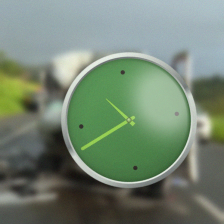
10:41
